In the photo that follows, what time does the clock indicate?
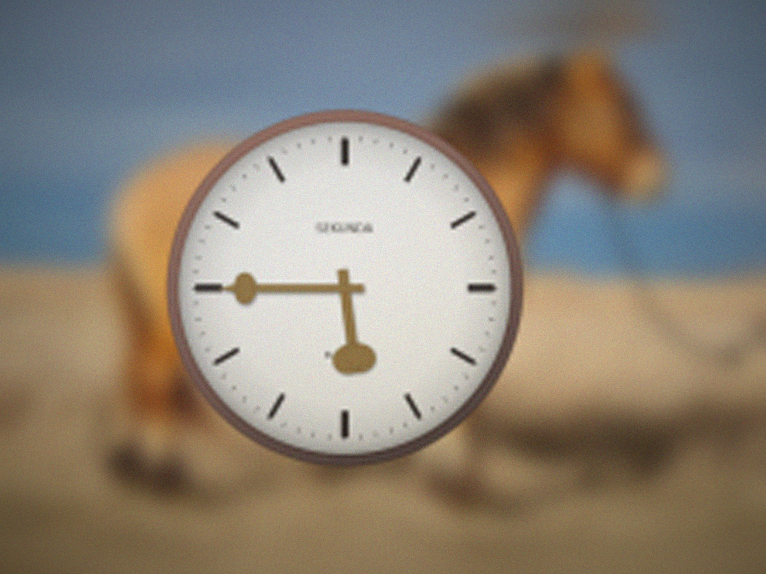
5:45
